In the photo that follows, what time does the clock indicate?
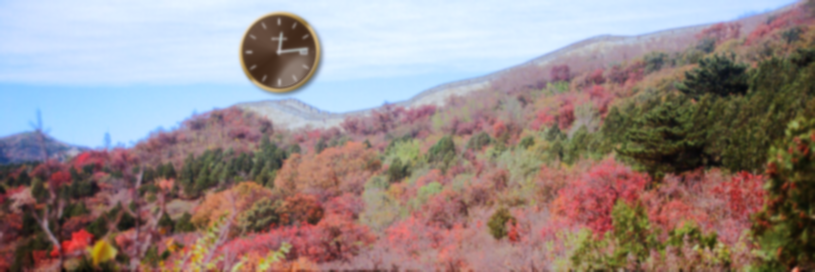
12:14
